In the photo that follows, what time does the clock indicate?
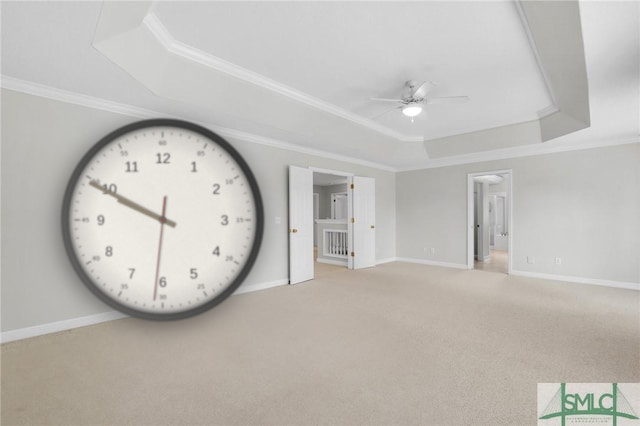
9:49:31
